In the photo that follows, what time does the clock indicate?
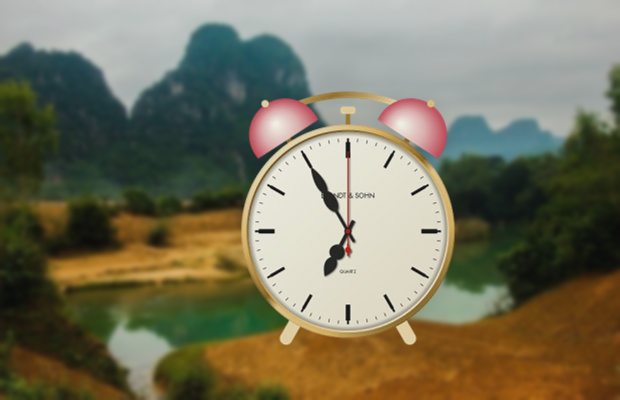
6:55:00
